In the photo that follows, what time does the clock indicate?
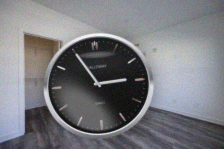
2:55
